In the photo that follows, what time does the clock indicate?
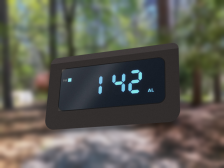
1:42
